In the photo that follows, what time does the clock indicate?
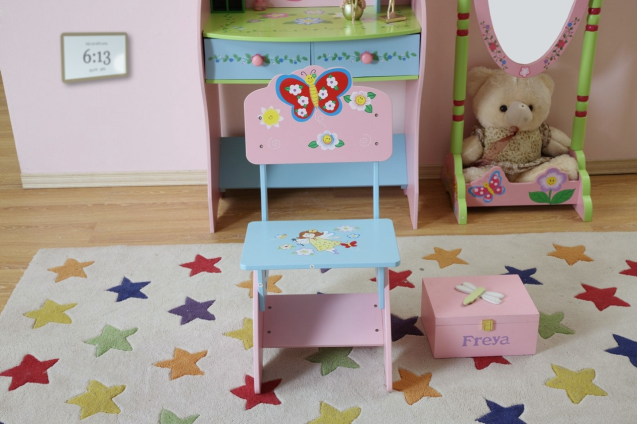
6:13
